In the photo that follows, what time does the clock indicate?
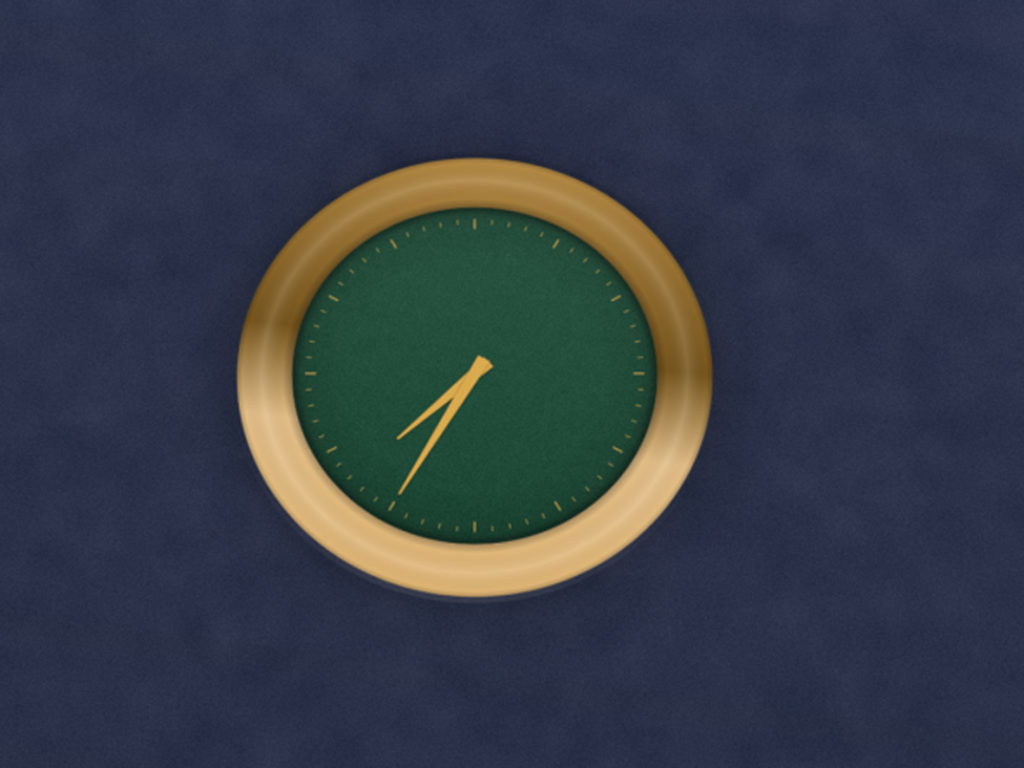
7:35
